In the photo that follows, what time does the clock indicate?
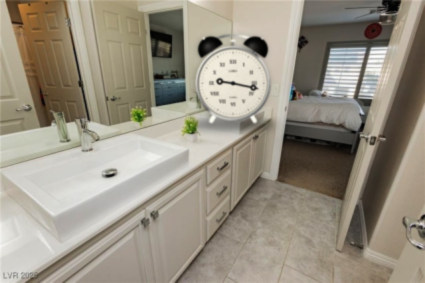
9:17
